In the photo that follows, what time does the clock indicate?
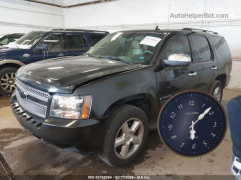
6:08
